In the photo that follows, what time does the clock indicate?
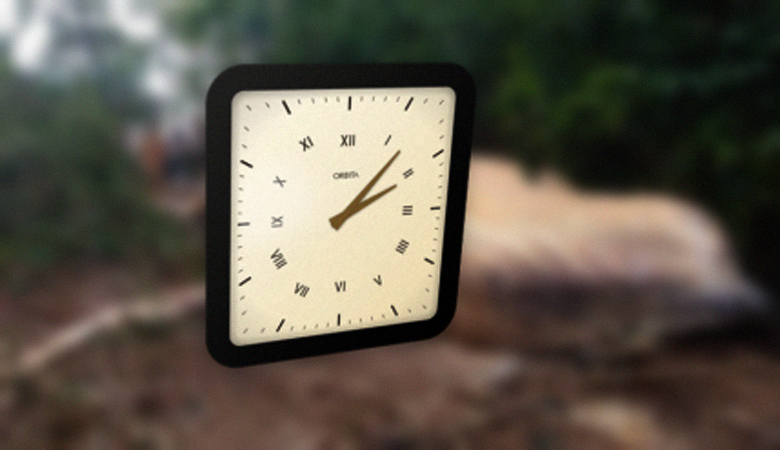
2:07
